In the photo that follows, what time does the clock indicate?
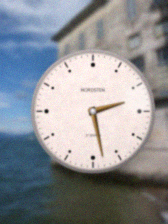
2:28
